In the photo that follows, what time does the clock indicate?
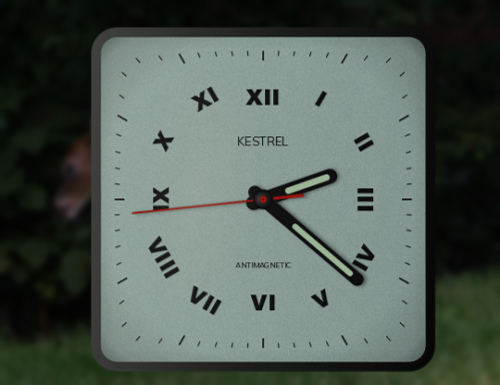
2:21:44
